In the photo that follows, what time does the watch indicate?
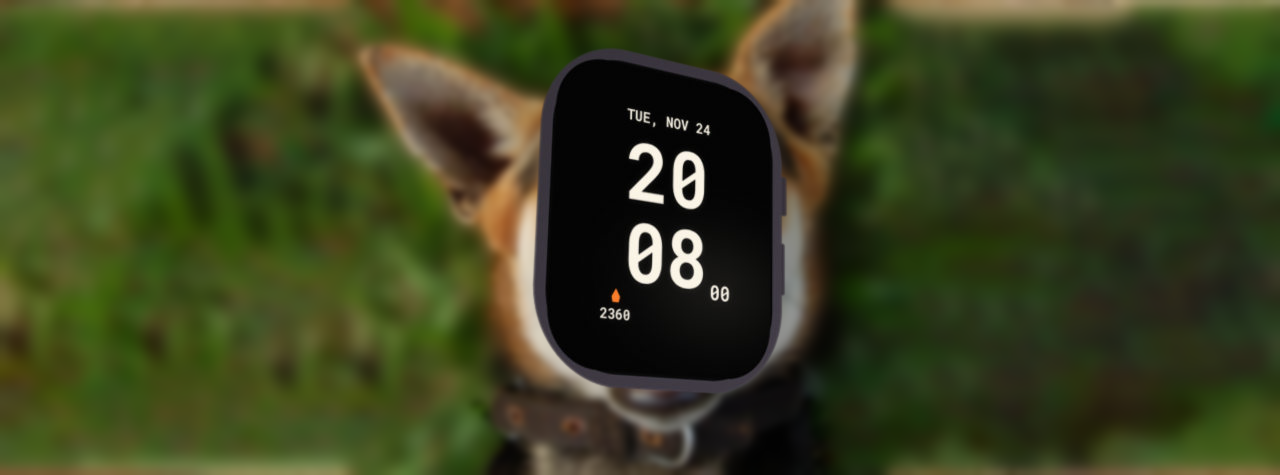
20:08:00
